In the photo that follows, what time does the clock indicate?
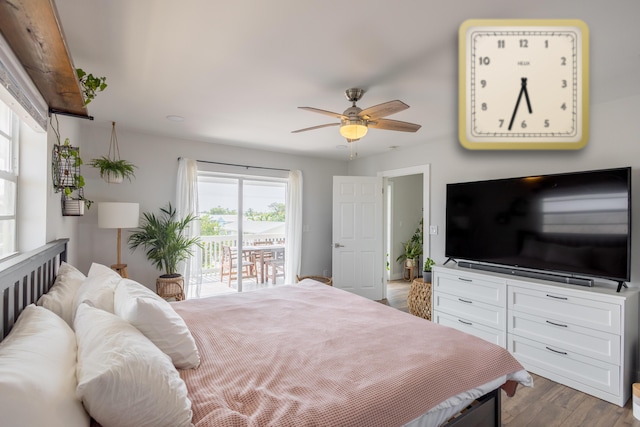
5:33
